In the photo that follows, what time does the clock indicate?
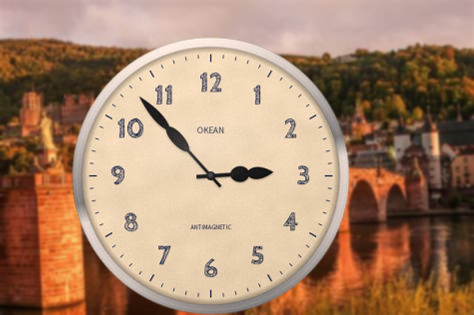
2:53
